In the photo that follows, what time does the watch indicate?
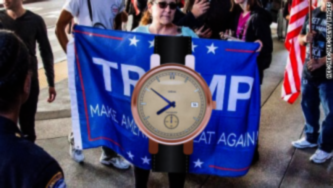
7:51
